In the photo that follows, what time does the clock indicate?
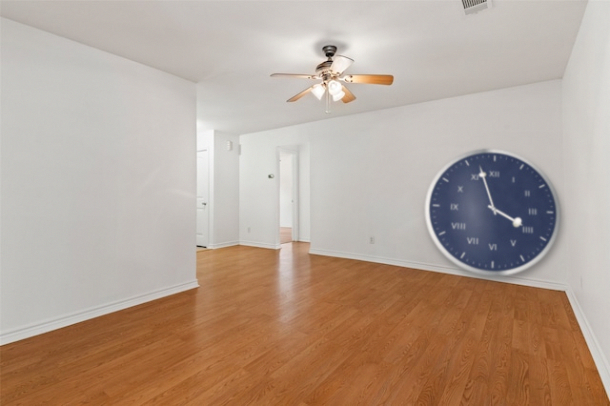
3:57
